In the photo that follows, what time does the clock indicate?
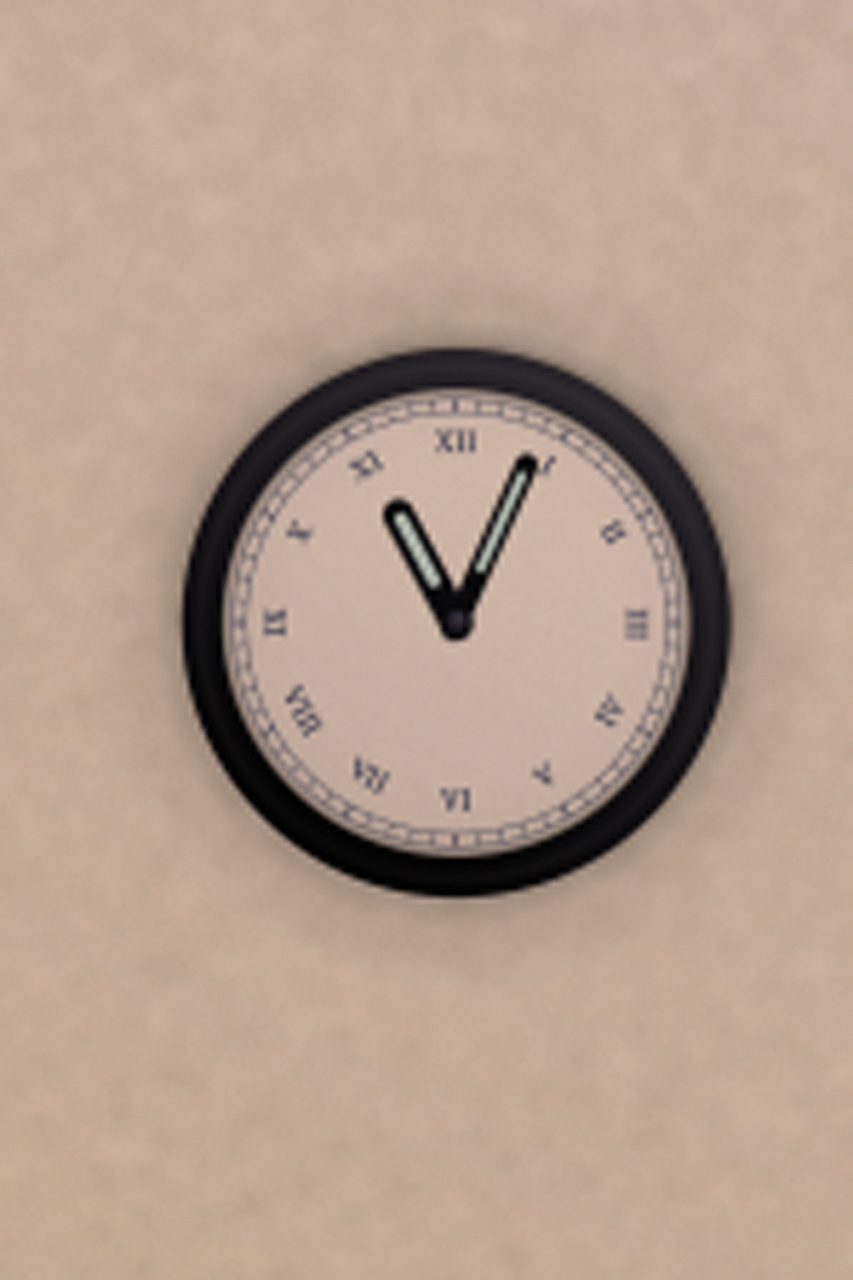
11:04
